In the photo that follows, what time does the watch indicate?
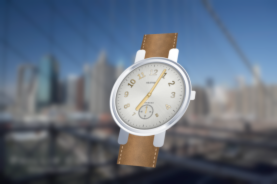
7:04
